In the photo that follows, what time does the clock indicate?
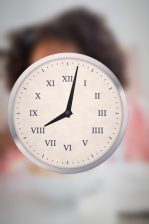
8:02
